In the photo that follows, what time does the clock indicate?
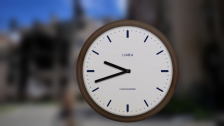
9:42
